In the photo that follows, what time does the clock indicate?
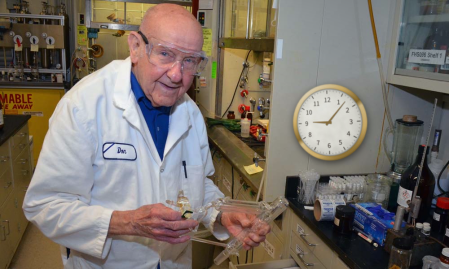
9:07
